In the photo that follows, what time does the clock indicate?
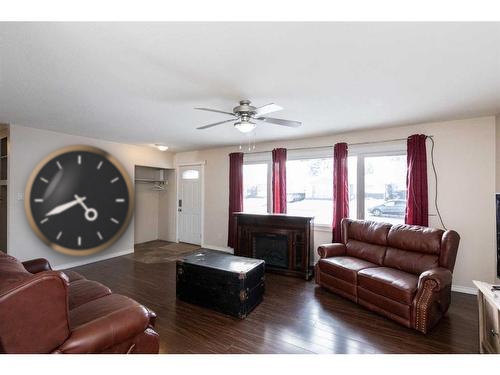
4:41
